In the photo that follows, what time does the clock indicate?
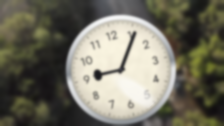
9:06
